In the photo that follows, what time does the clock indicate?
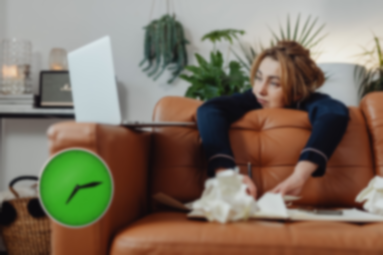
7:13
